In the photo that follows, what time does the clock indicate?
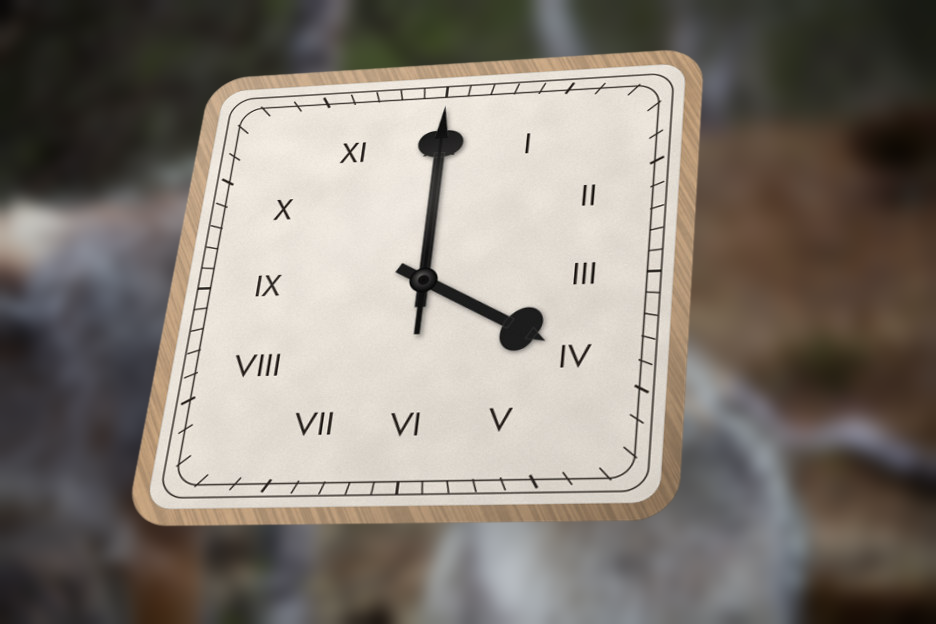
4:00:00
